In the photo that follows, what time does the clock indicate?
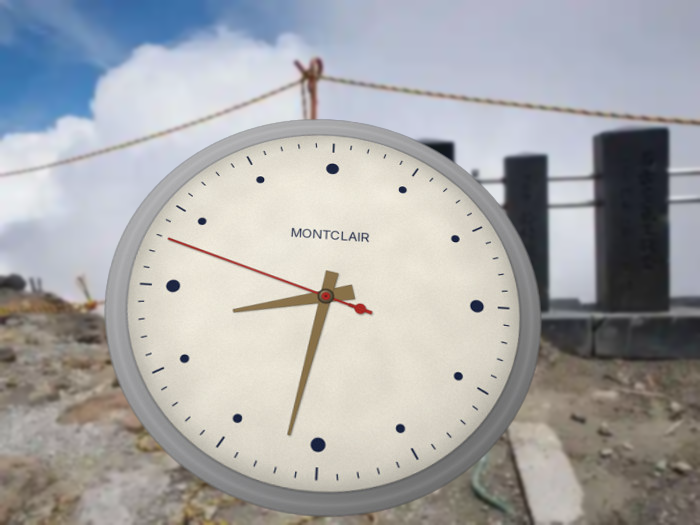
8:31:48
